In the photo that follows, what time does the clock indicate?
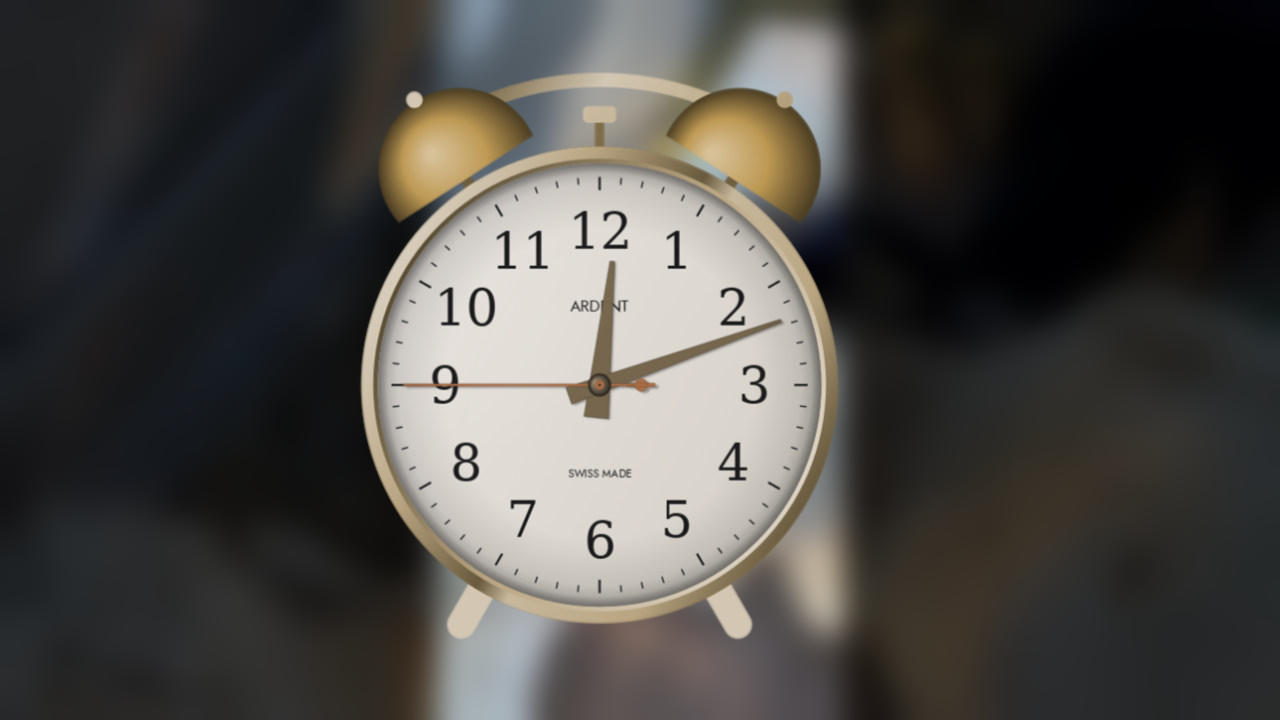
12:11:45
